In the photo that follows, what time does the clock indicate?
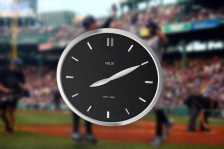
8:10
